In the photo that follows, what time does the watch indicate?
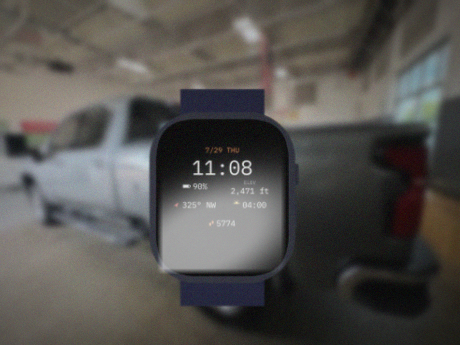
11:08
